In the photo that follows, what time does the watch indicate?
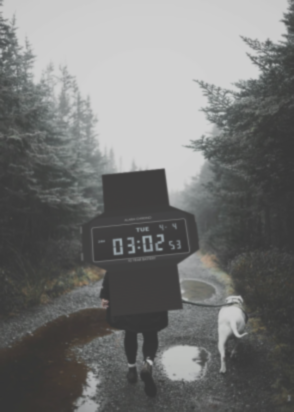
3:02
